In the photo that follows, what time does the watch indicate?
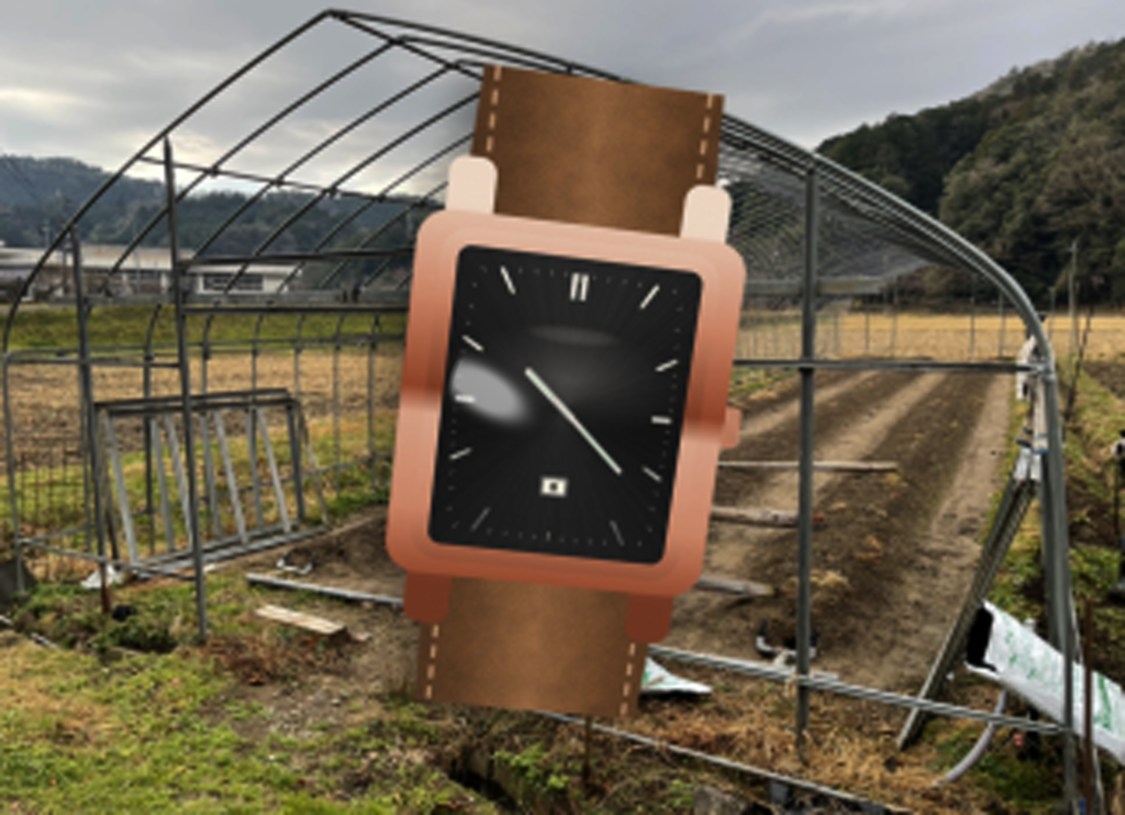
10:22
